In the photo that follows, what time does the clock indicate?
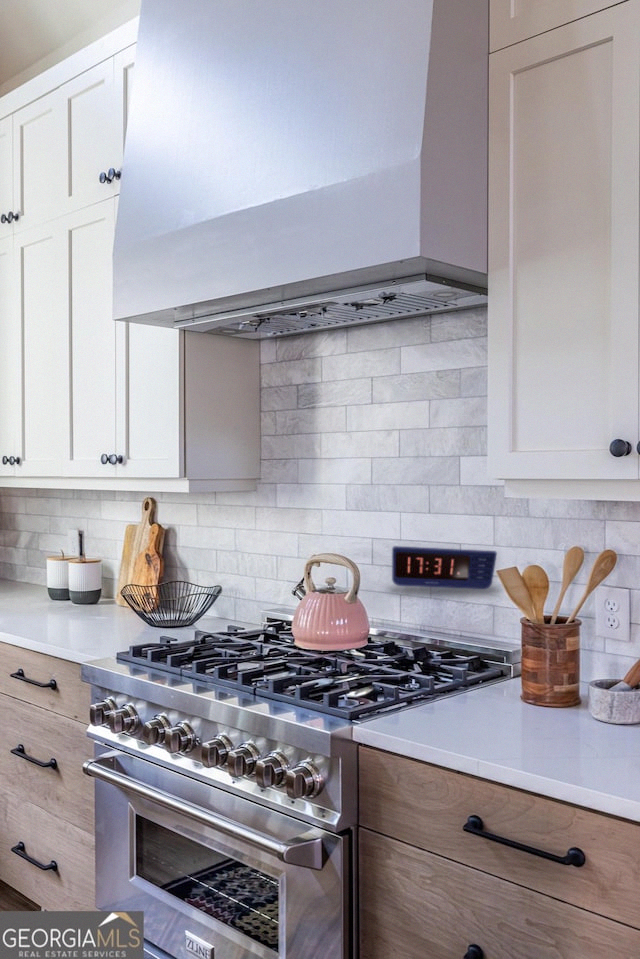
17:31
